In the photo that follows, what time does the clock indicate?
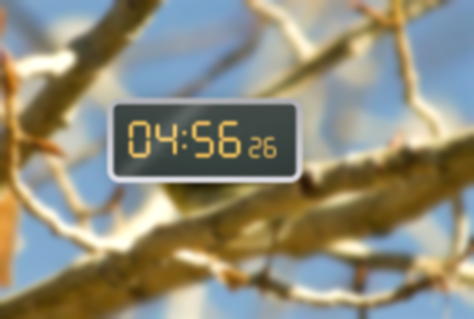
4:56:26
